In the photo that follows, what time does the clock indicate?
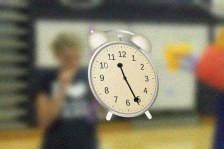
11:26
